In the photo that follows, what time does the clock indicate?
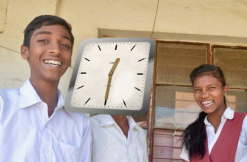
12:30
